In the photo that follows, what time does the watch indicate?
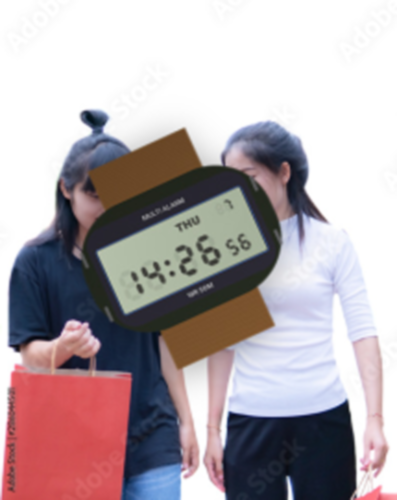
14:26:56
